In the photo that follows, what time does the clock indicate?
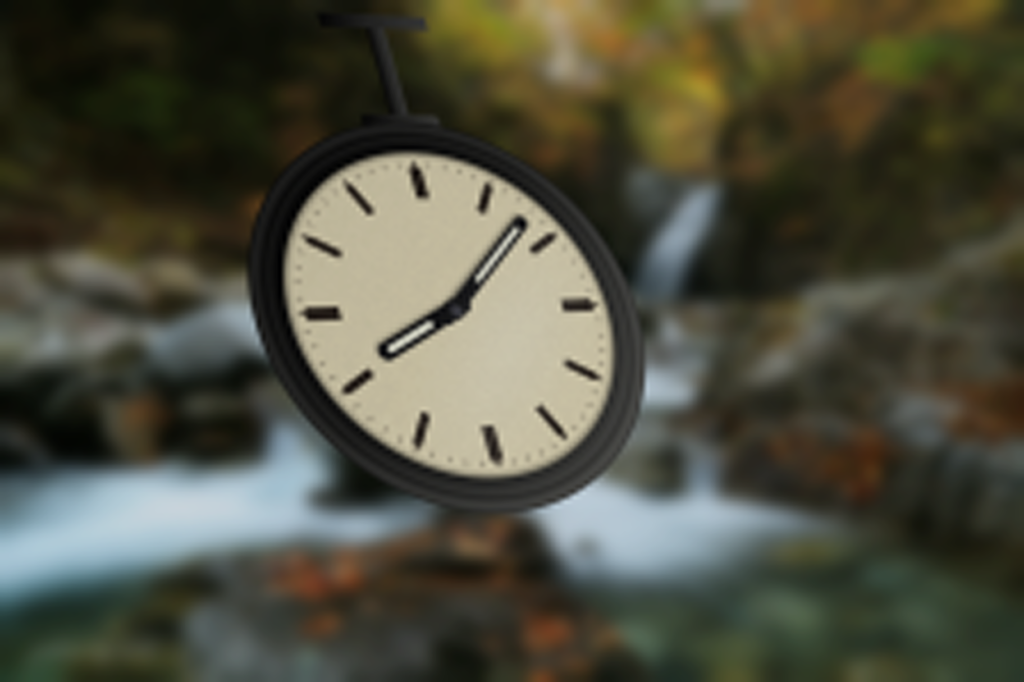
8:08
